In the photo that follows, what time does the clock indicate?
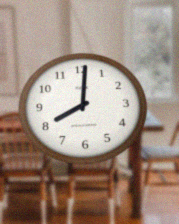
8:01
